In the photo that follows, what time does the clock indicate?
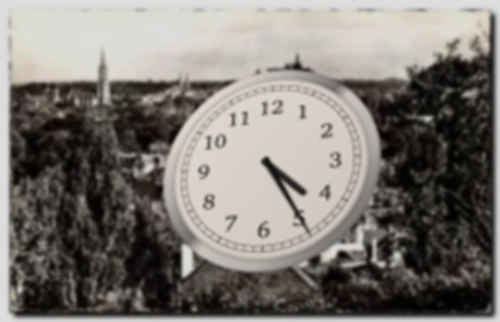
4:25
